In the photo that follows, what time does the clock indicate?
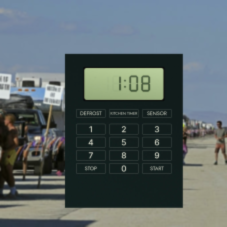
1:08
